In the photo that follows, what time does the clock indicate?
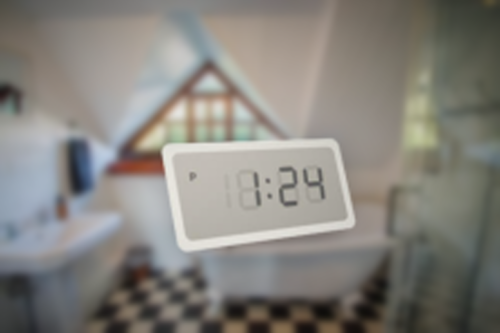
1:24
